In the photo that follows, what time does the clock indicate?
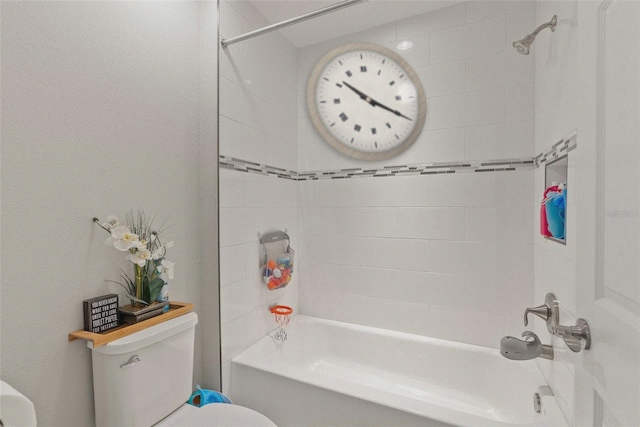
10:20
